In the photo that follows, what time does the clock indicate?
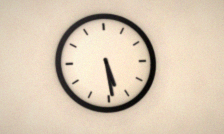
5:29
